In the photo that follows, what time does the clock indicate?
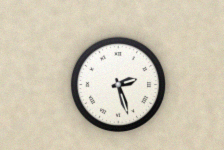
2:27
